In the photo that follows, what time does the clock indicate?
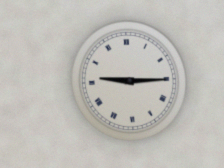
9:15
